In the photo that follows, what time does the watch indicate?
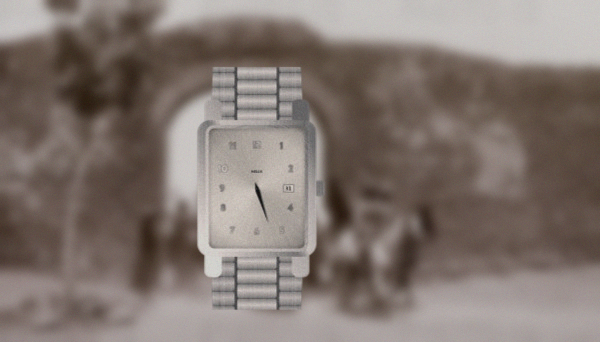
5:27
